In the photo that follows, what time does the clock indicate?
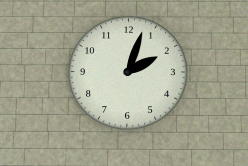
2:03
